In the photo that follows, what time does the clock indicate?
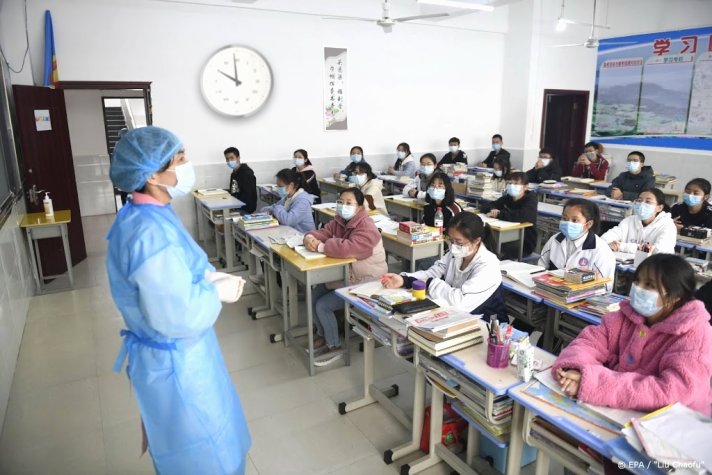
9:59
